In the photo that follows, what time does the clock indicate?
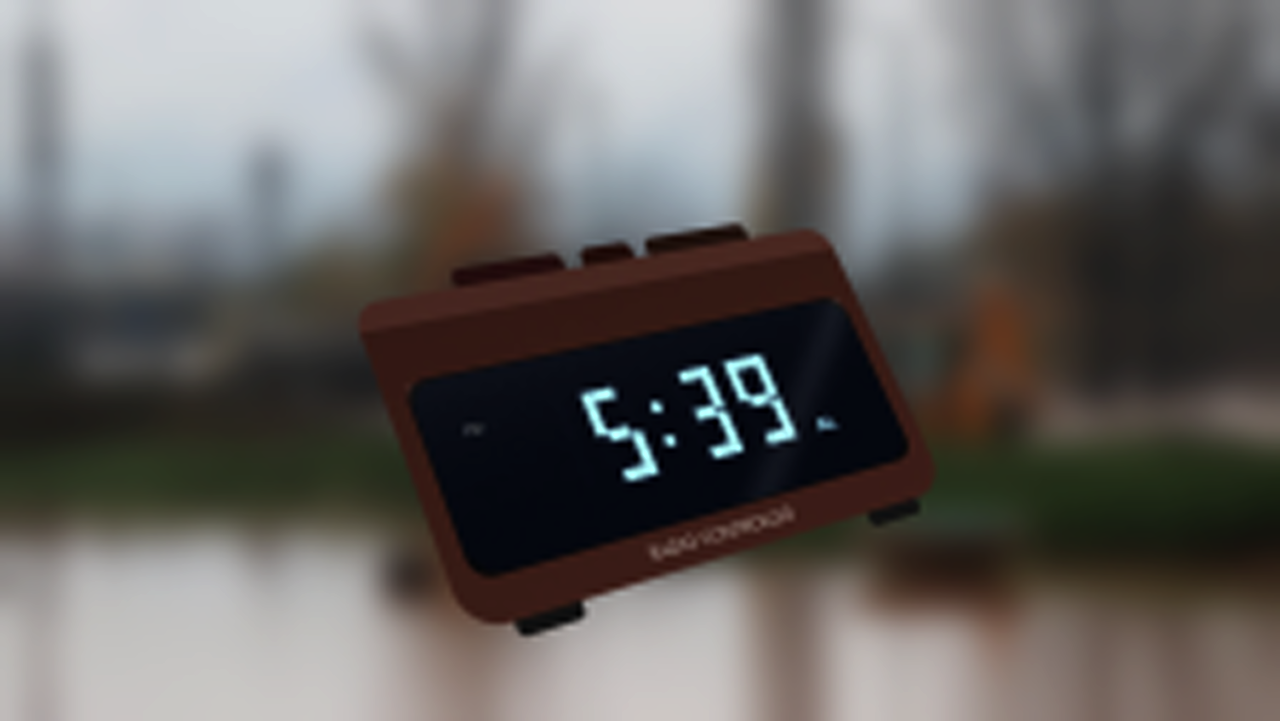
5:39
